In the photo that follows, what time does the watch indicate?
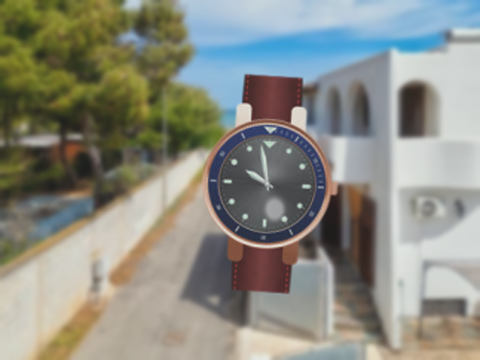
9:58
